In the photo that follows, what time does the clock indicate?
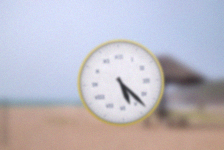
5:23
